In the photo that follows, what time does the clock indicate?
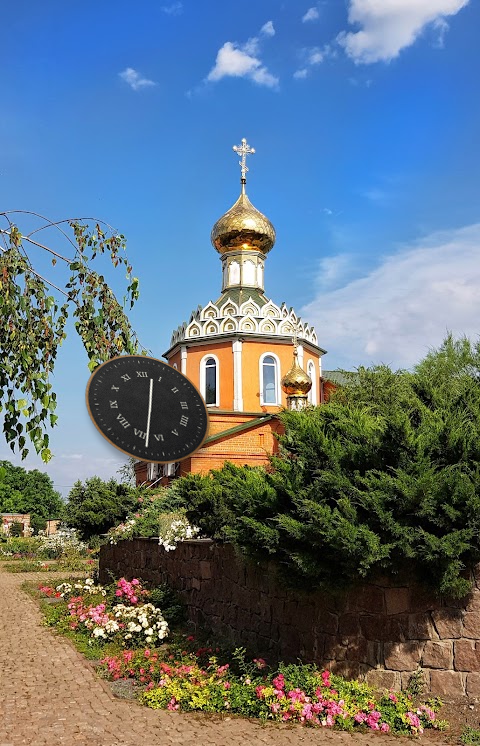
12:33
